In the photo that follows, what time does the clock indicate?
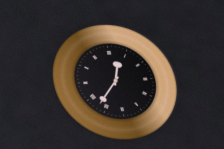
12:37
